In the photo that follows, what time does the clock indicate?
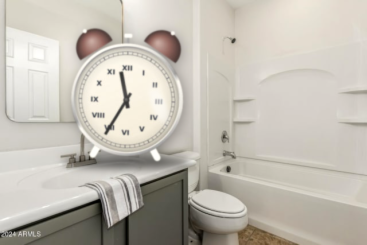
11:35
